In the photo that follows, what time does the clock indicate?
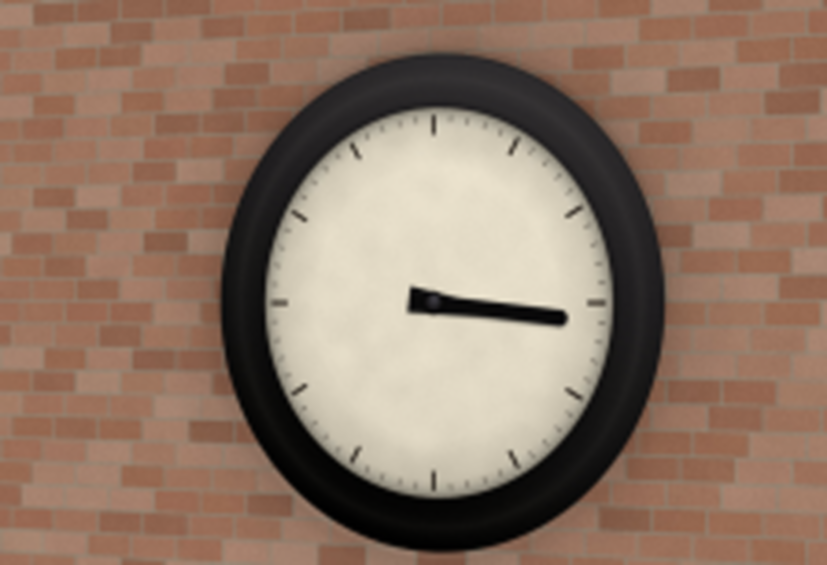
3:16
